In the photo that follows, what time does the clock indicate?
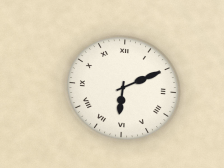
6:10
